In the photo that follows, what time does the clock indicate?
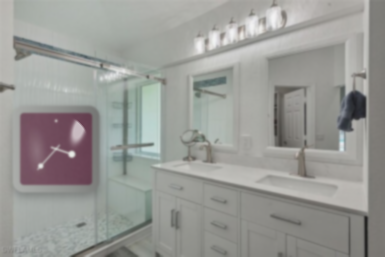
3:37
